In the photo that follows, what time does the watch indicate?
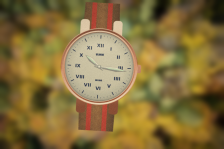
10:16
